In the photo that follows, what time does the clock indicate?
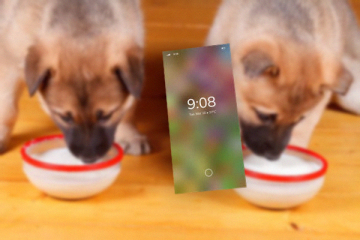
9:08
